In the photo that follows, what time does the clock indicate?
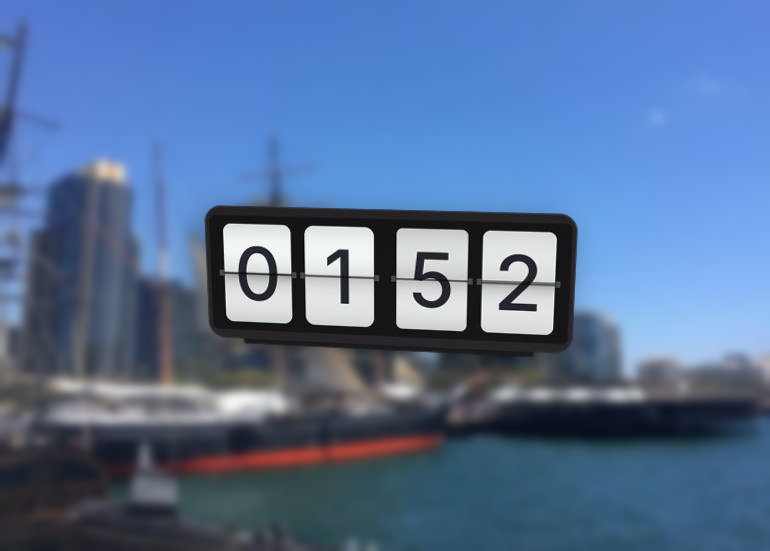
1:52
